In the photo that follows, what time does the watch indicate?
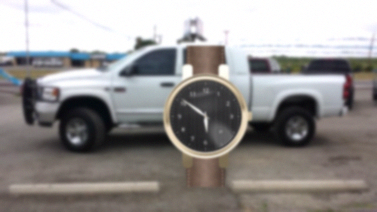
5:51
